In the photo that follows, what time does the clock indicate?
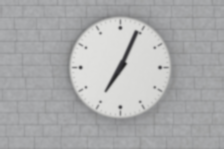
7:04
